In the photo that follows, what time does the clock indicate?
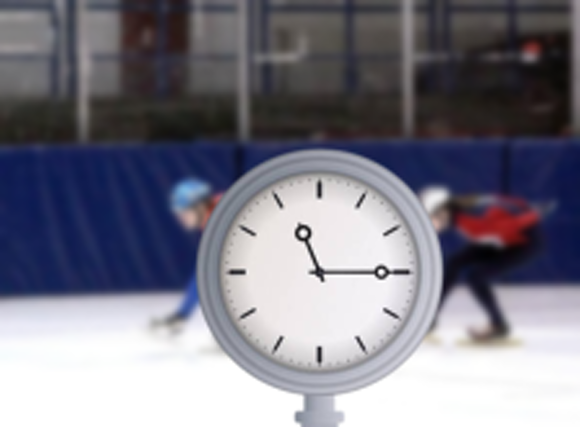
11:15
